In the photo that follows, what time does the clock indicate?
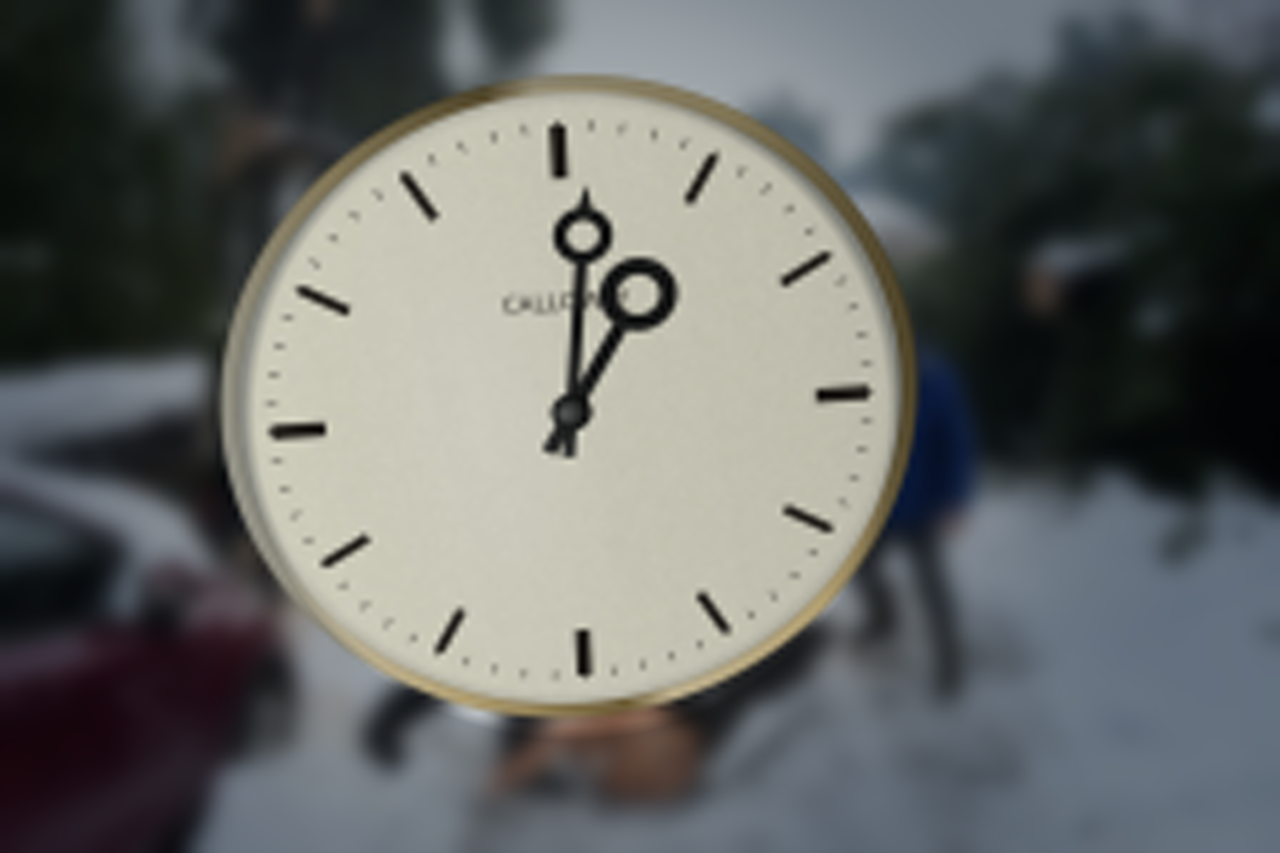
1:01
